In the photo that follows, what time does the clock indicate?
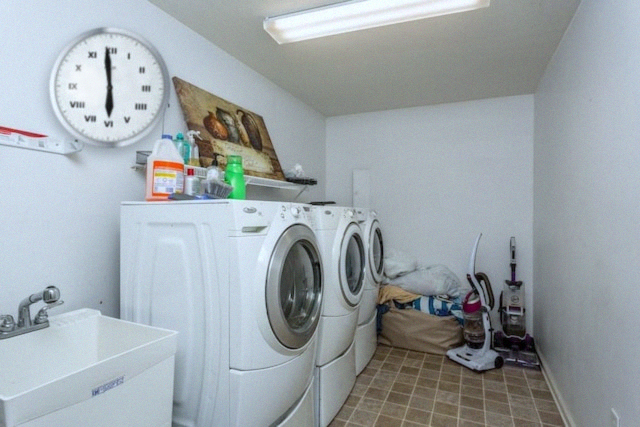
5:59
